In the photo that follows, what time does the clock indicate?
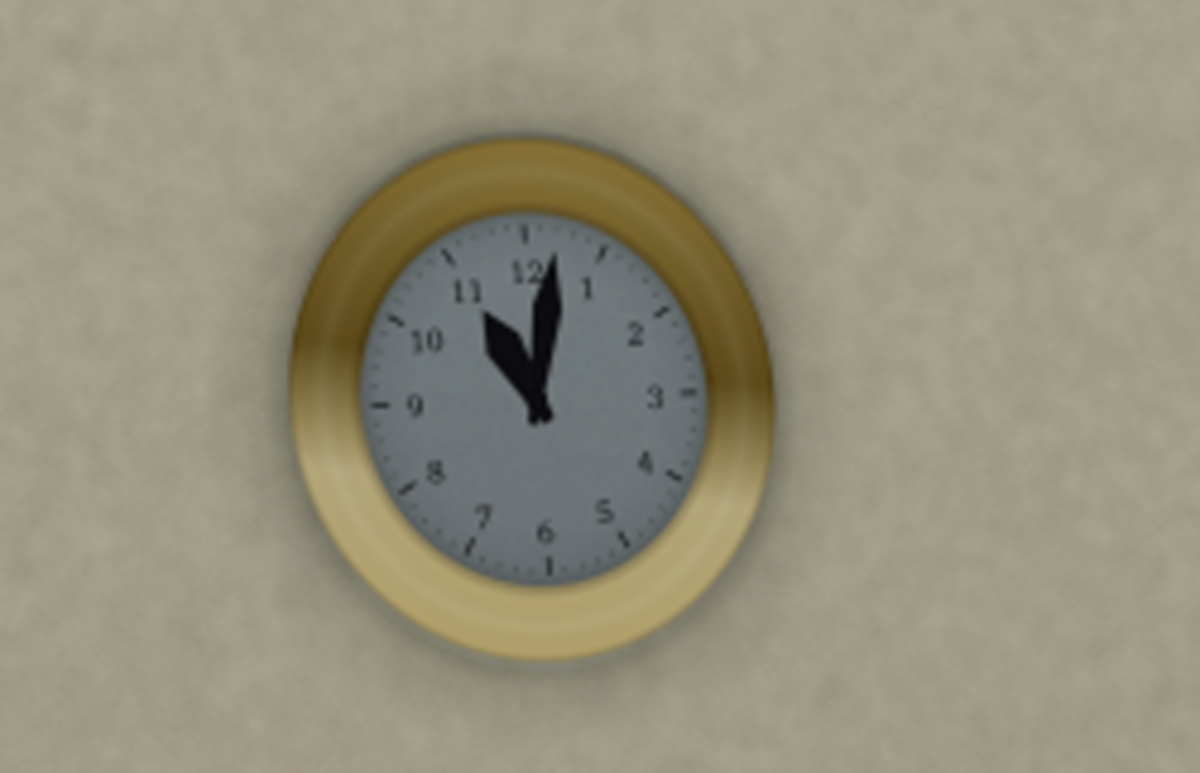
11:02
